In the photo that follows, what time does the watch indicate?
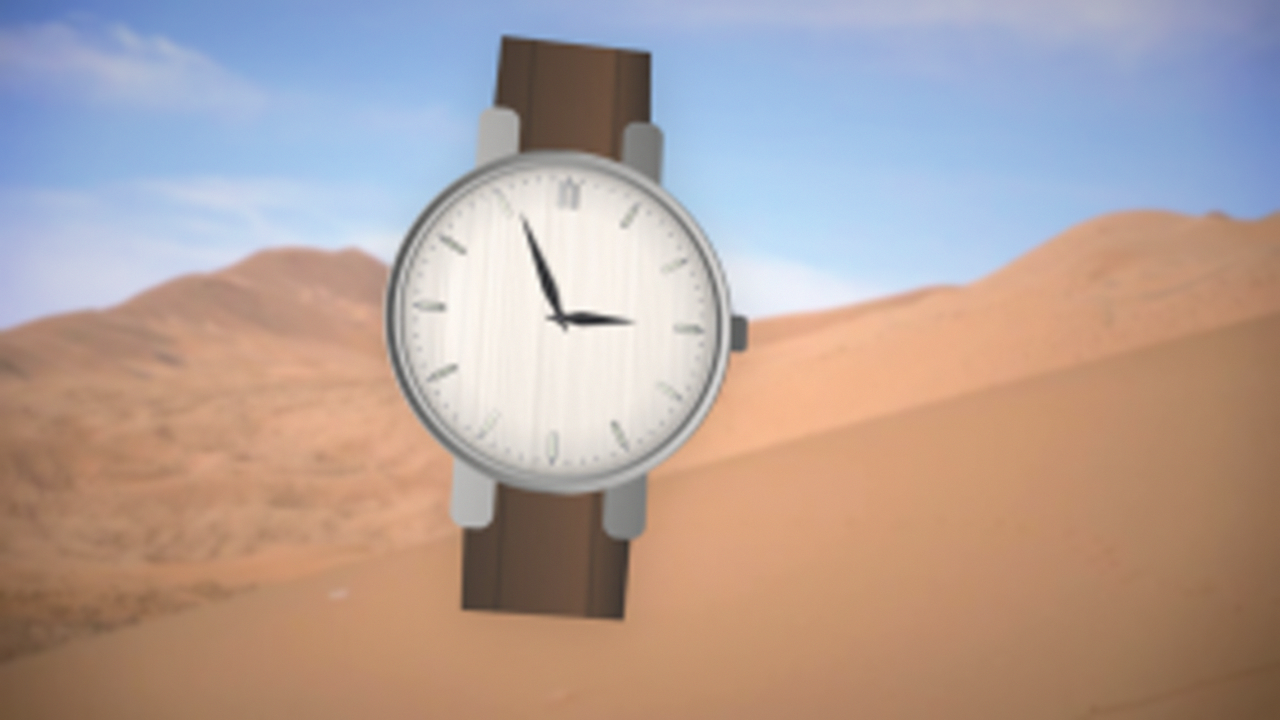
2:56
